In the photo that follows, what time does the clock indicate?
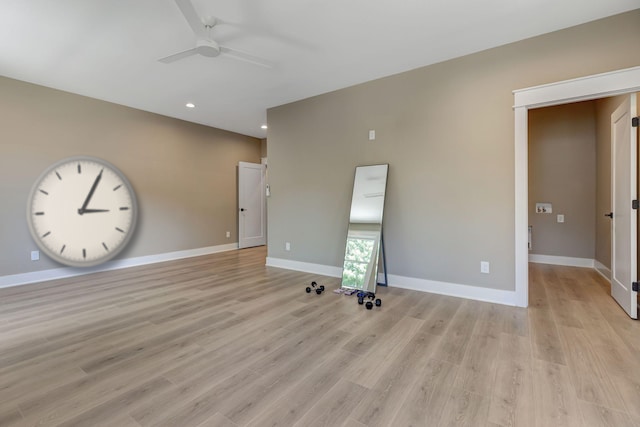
3:05
